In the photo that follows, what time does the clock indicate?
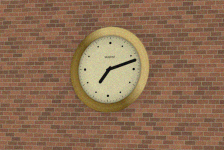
7:12
